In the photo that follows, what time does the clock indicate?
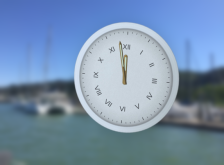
11:58
